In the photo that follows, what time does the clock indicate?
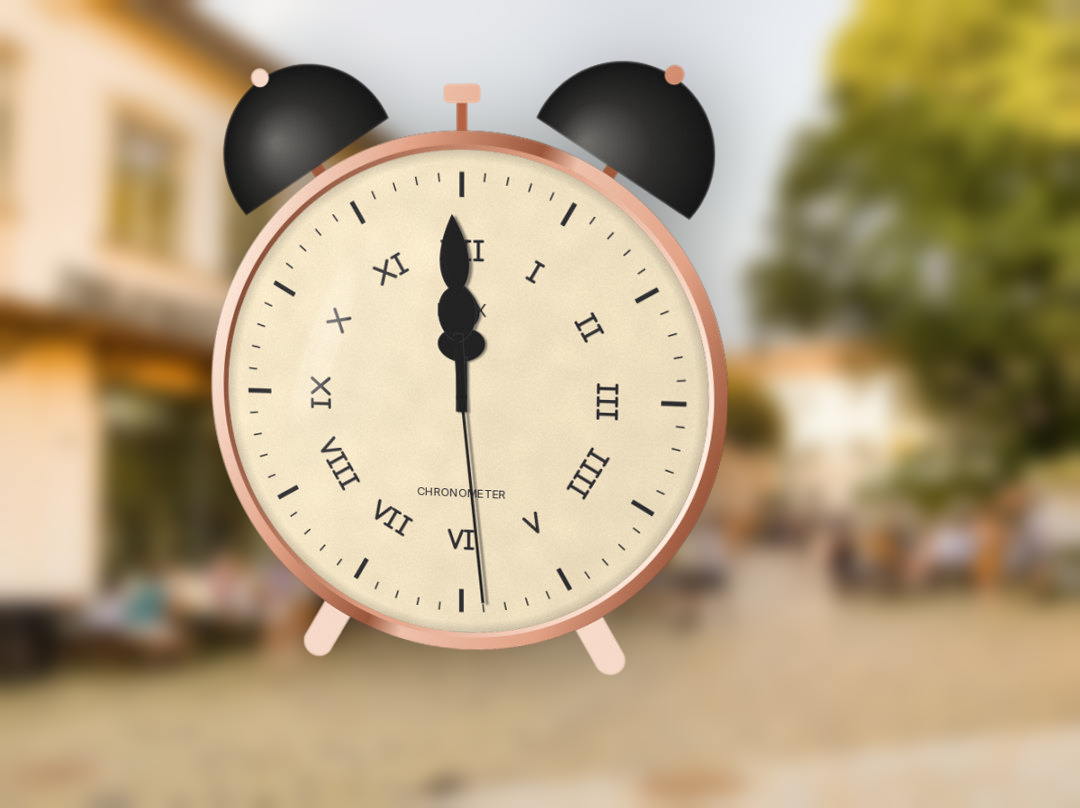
11:59:29
